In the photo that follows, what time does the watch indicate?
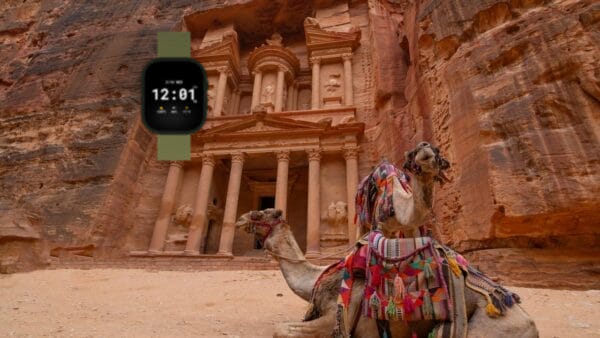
12:01
